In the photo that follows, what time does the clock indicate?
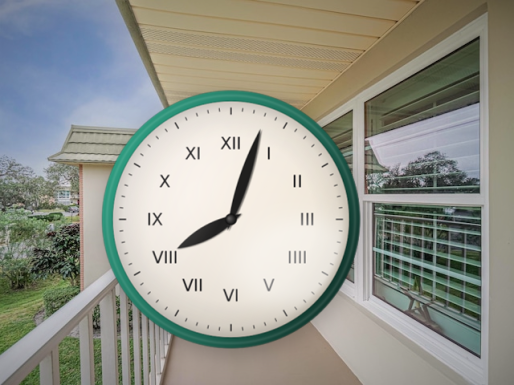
8:03
